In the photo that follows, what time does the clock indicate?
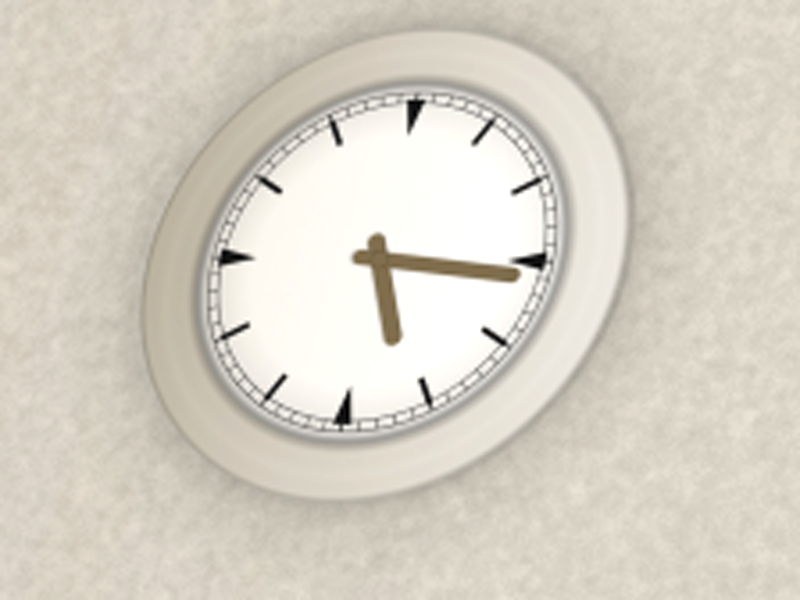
5:16
